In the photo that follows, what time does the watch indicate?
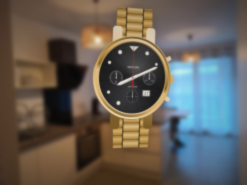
8:11
